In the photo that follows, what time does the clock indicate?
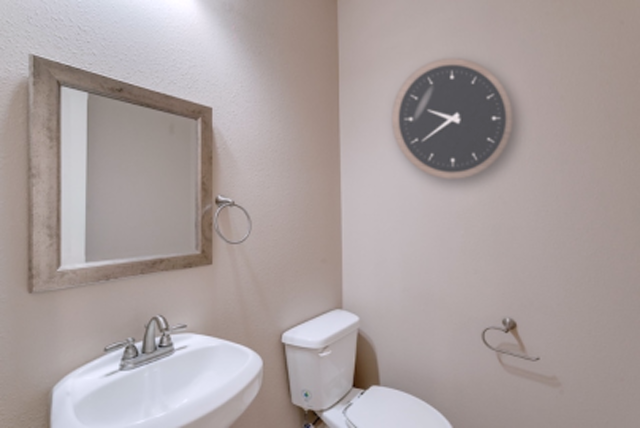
9:39
